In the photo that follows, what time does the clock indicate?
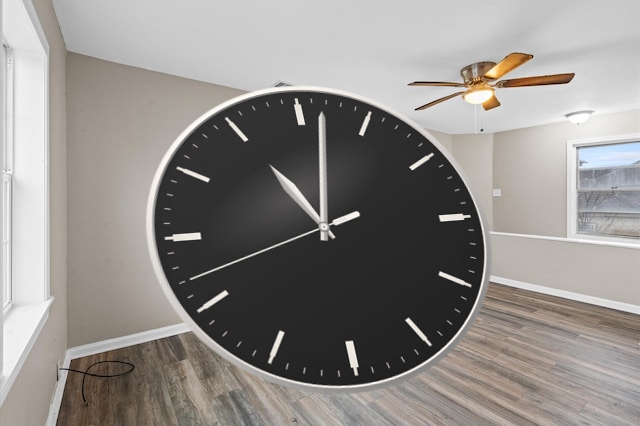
11:01:42
